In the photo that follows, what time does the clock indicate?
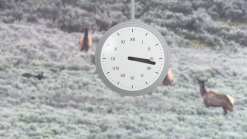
3:17
